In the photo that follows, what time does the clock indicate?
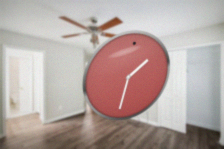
1:31
